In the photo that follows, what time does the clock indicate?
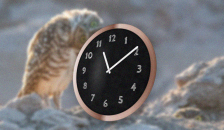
11:09
